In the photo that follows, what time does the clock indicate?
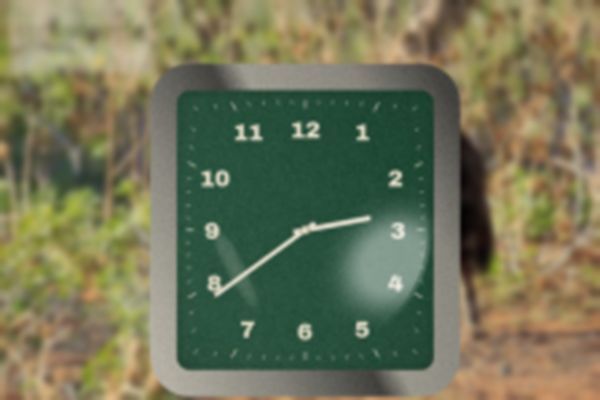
2:39
